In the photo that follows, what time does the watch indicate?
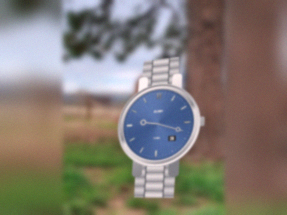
9:18
